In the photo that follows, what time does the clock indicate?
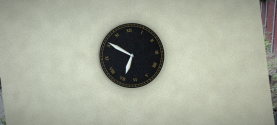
6:51
